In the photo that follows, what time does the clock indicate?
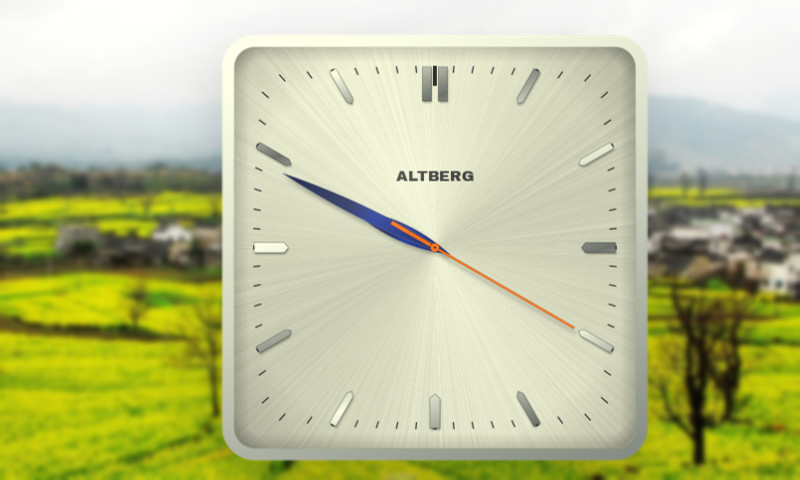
9:49:20
